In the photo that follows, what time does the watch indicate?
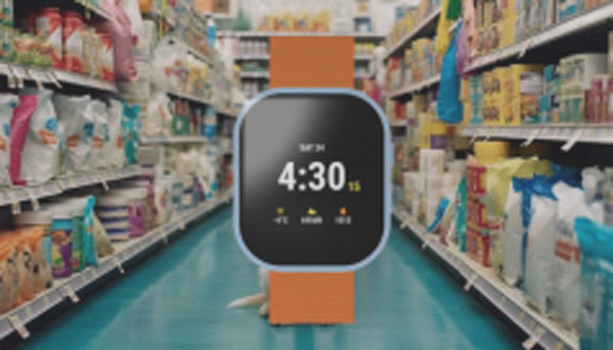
4:30
